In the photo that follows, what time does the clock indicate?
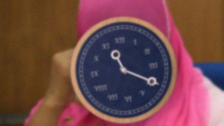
11:20
